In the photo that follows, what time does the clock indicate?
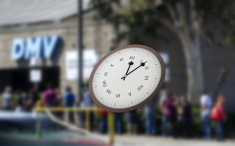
12:07
